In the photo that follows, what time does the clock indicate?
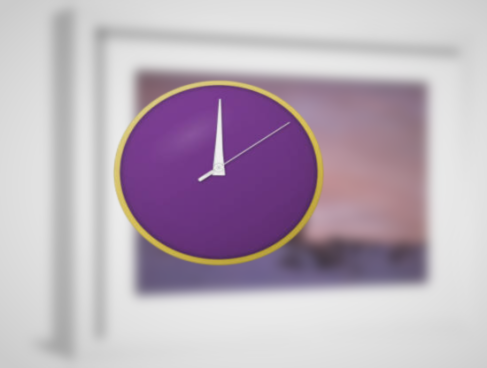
12:00:09
